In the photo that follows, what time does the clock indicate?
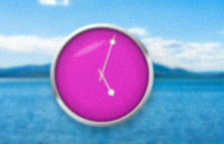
5:03
